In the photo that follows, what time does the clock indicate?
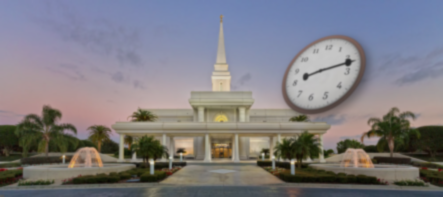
8:12
